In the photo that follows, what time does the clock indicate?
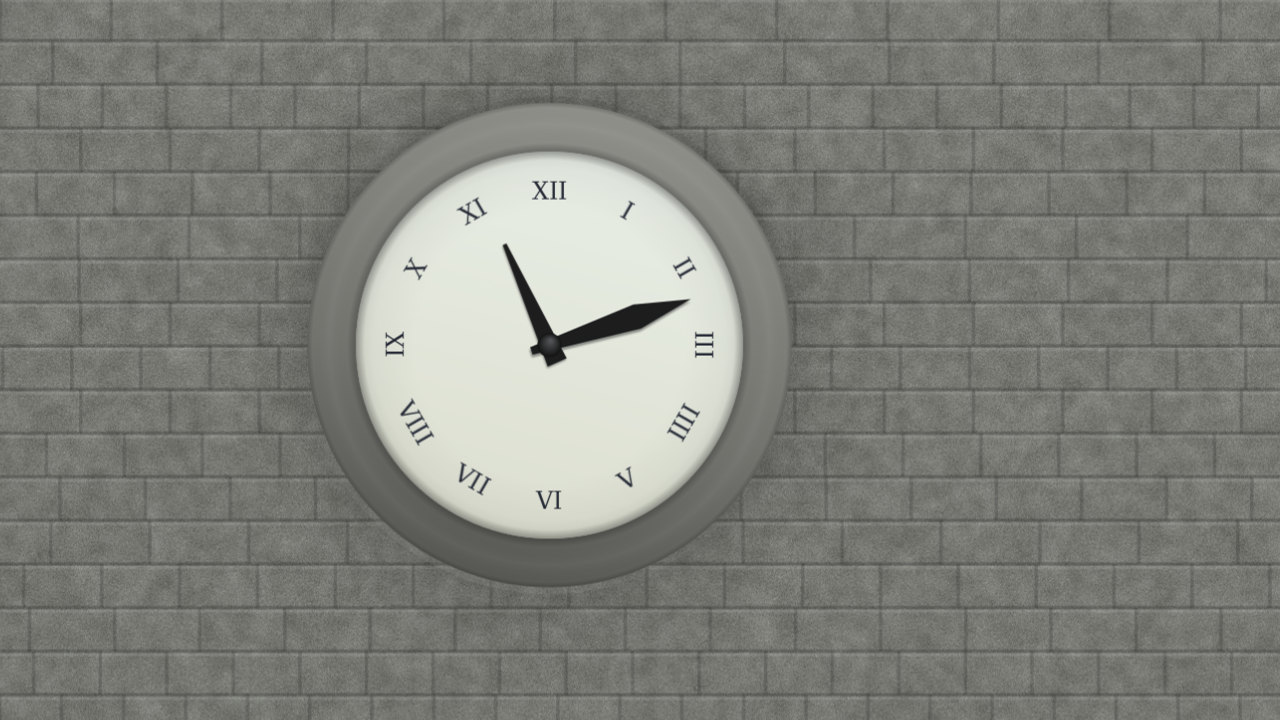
11:12
